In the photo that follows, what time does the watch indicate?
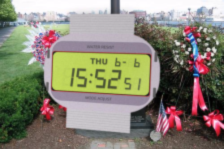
15:52:51
